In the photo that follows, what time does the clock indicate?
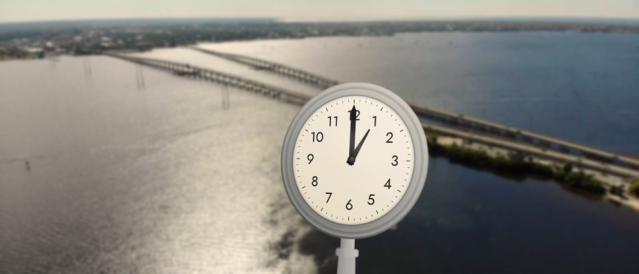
1:00
